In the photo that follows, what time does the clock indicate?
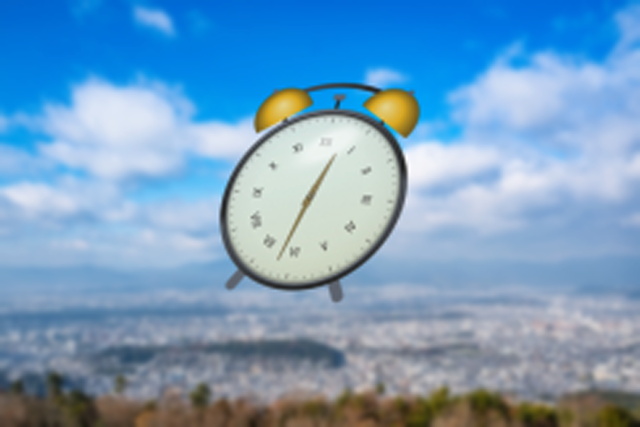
12:32
